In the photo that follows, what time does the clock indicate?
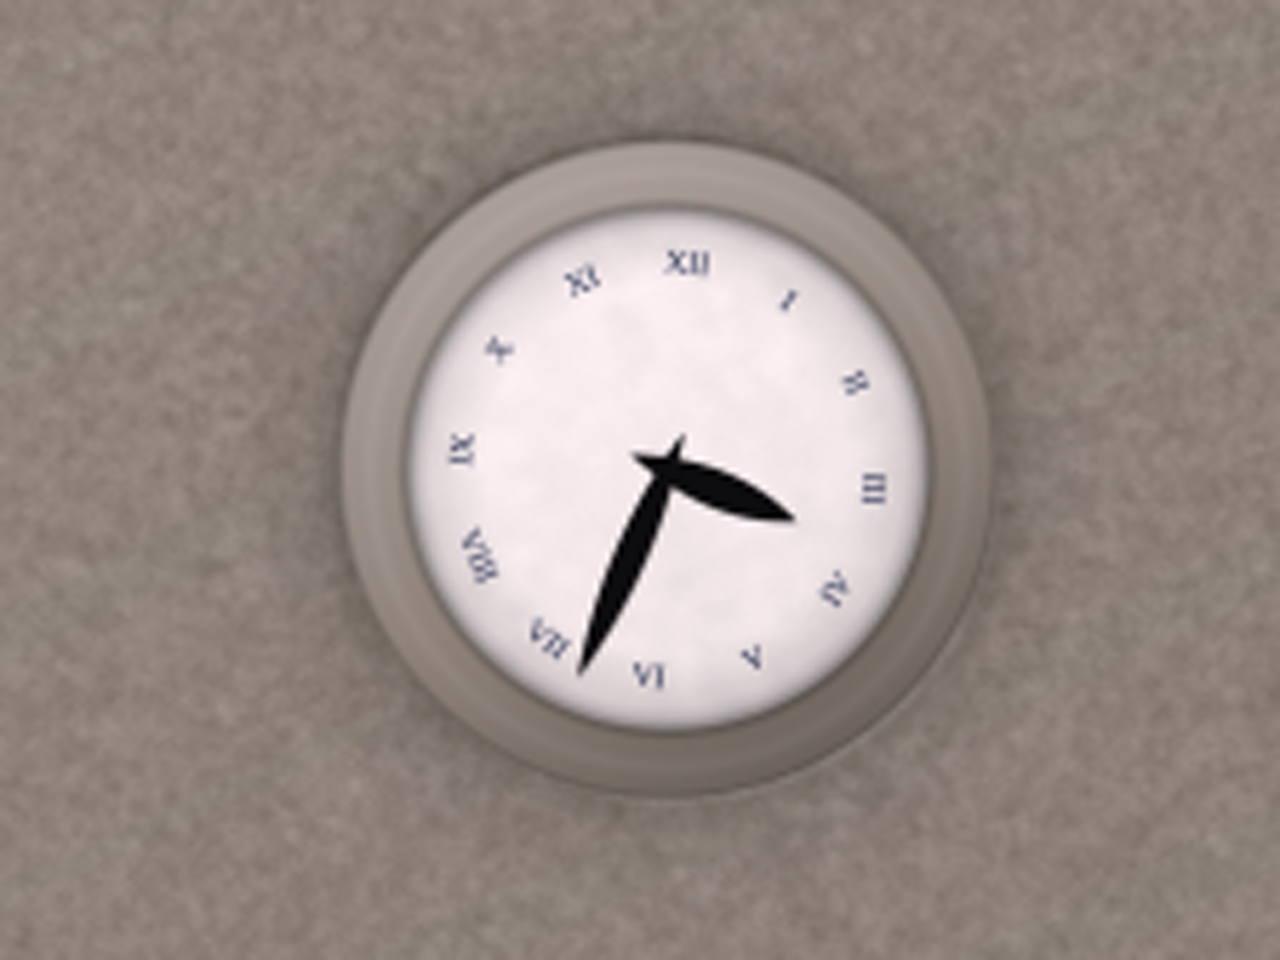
3:33
